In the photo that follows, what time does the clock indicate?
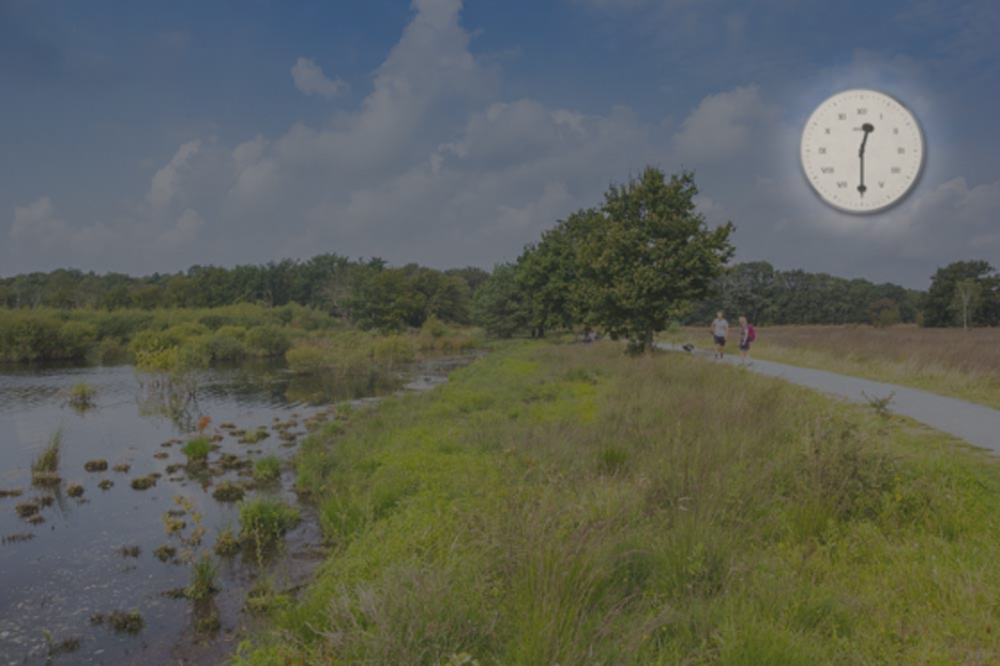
12:30
